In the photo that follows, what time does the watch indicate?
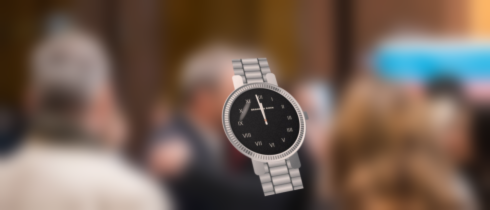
11:59
